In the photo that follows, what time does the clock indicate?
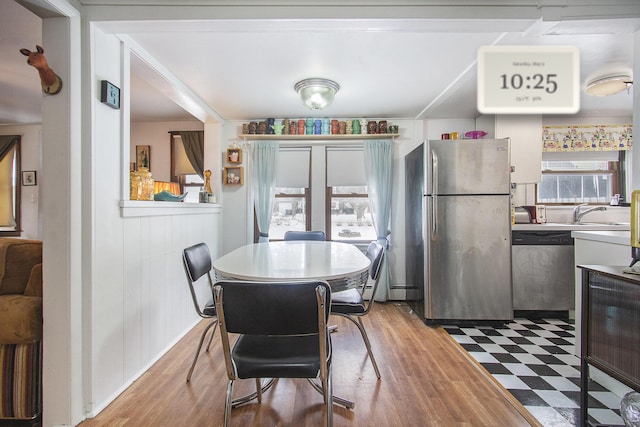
10:25
